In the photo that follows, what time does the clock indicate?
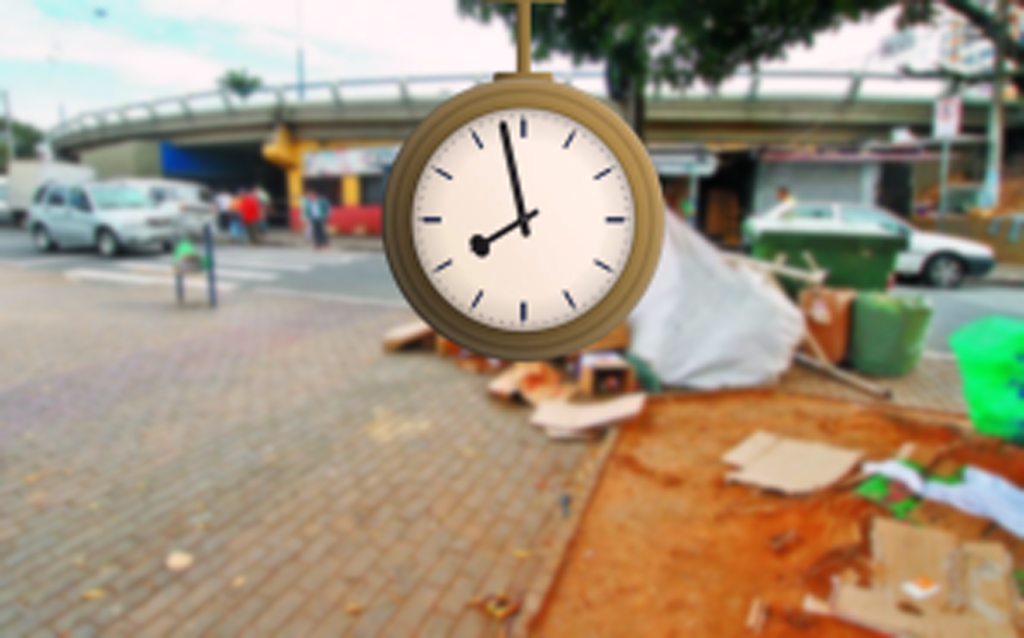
7:58
